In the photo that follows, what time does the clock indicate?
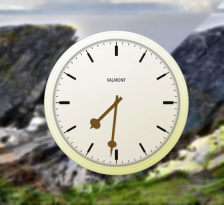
7:31
